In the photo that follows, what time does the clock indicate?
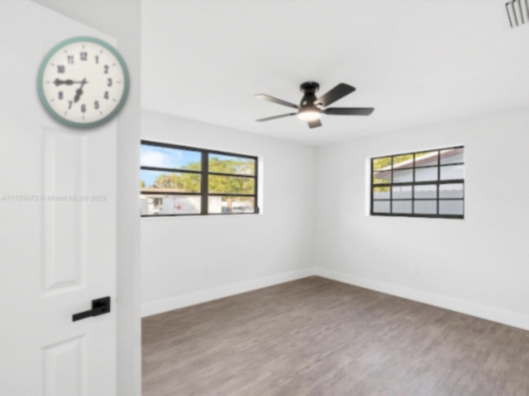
6:45
